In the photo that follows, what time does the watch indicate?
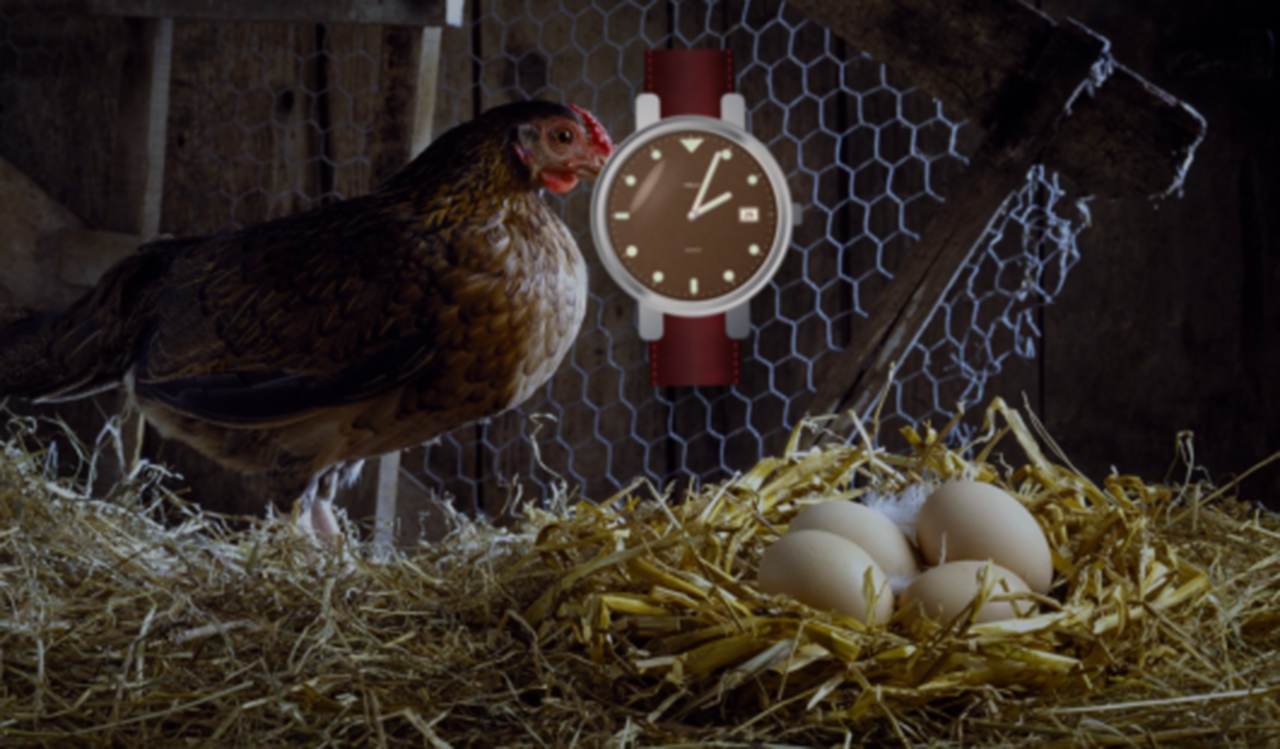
2:04
